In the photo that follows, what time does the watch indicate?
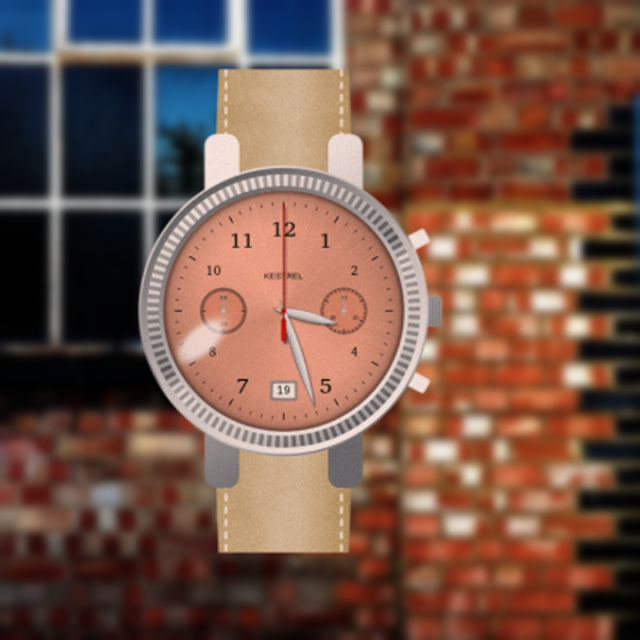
3:27
